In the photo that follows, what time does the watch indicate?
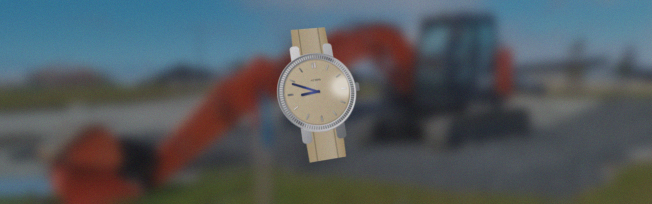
8:49
